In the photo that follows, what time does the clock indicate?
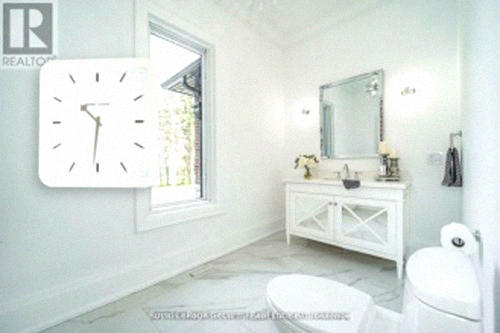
10:31
